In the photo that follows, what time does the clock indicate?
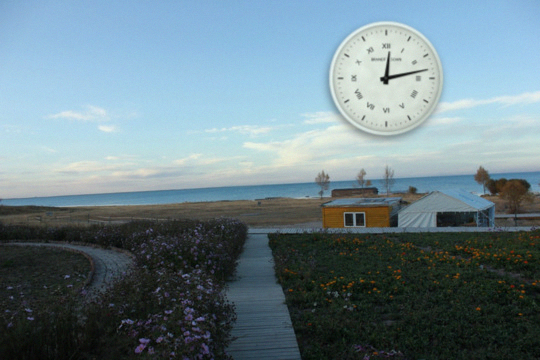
12:13
